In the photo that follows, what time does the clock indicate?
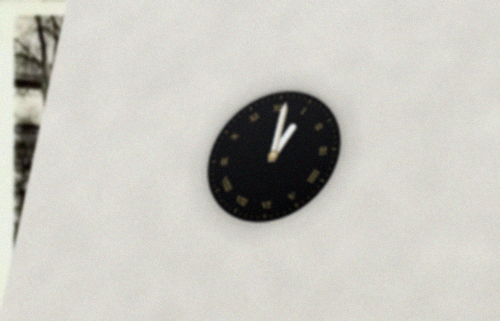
1:01
